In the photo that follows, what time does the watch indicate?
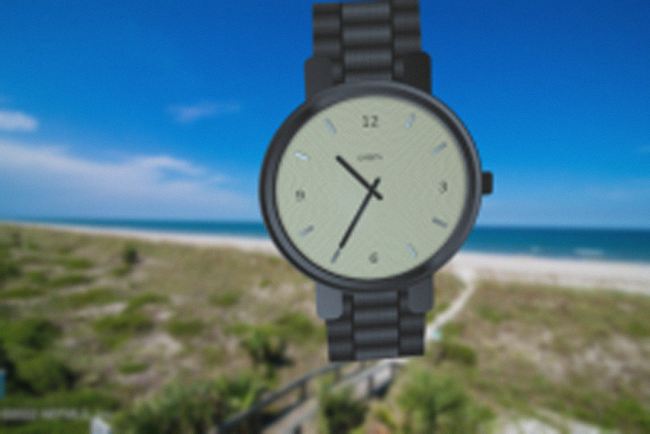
10:35
